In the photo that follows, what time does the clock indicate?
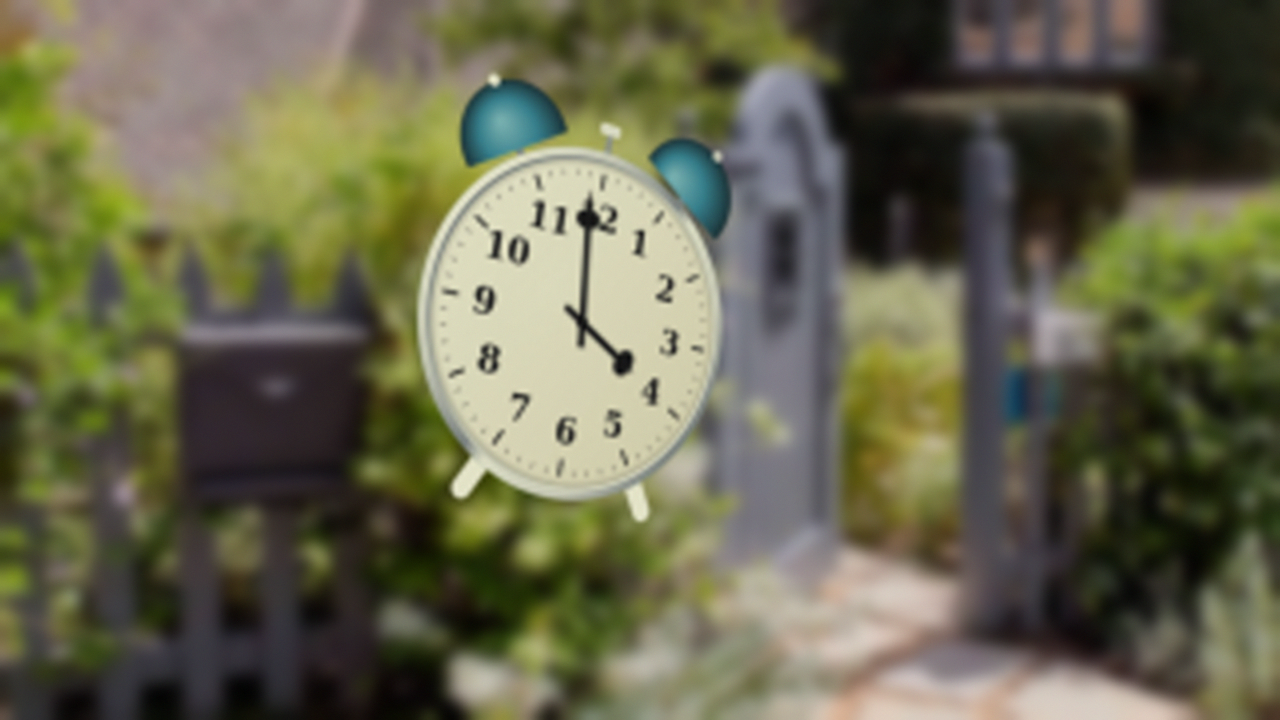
3:59
